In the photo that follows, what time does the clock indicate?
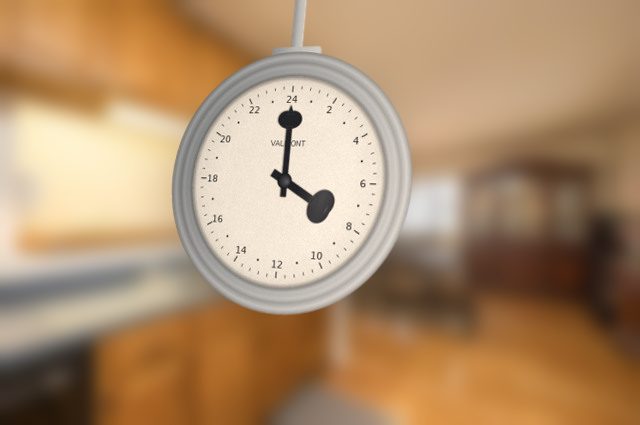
8:00
